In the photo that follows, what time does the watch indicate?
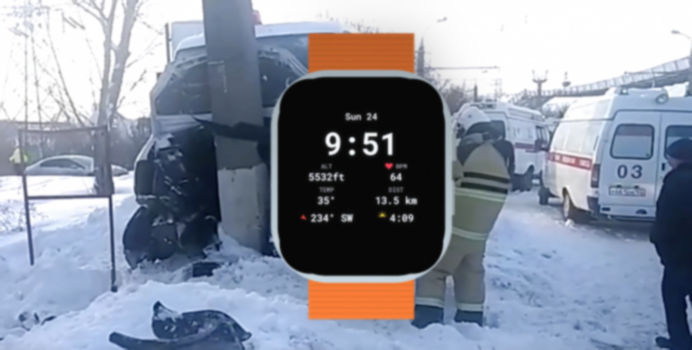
9:51
